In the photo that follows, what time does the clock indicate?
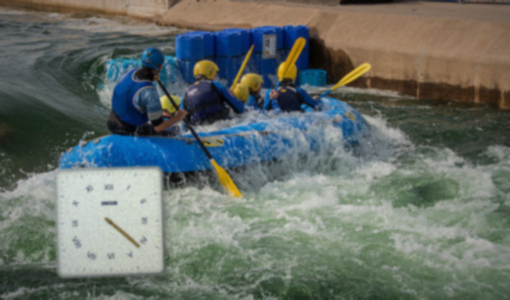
4:22
